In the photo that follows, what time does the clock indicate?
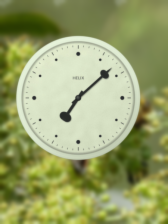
7:08
